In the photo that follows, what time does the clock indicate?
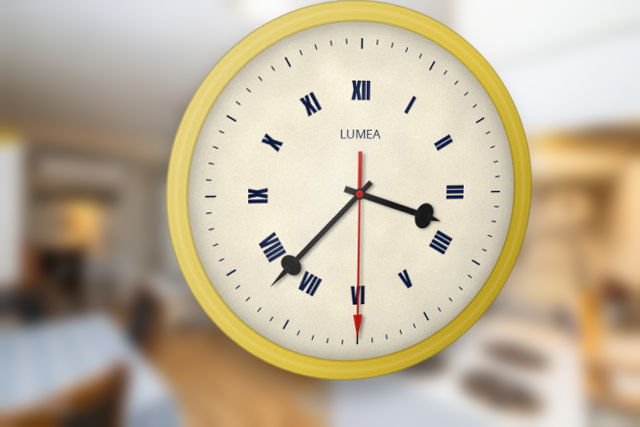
3:37:30
